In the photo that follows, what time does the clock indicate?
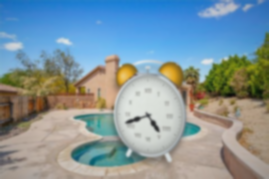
4:42
